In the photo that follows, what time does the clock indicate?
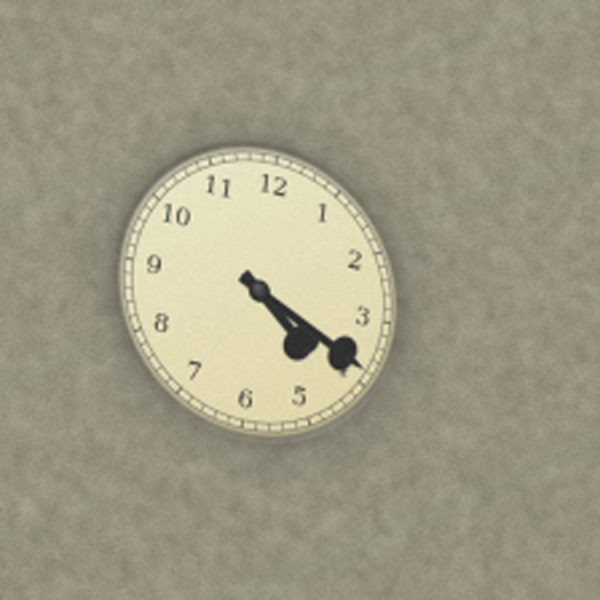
4:19
